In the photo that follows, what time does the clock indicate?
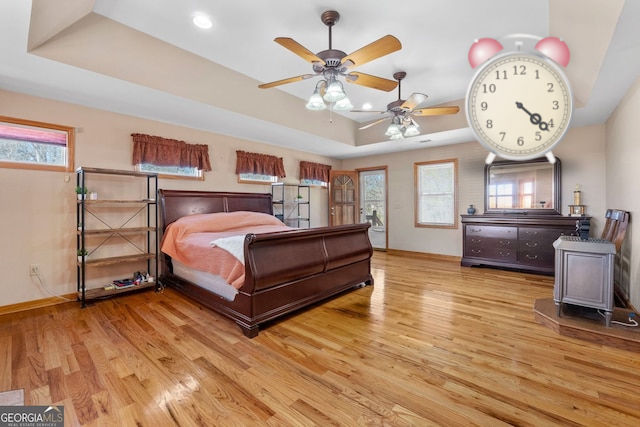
4:22
